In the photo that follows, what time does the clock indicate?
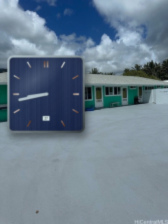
8:43
